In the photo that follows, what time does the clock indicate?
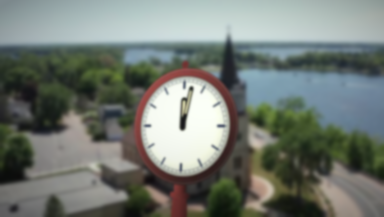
12:02
